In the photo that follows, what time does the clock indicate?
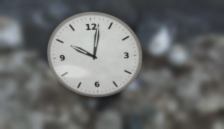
10:02
